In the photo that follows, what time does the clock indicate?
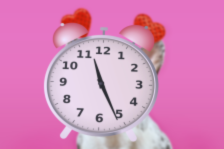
11:26
